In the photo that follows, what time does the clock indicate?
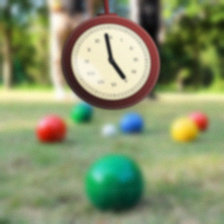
4:59
